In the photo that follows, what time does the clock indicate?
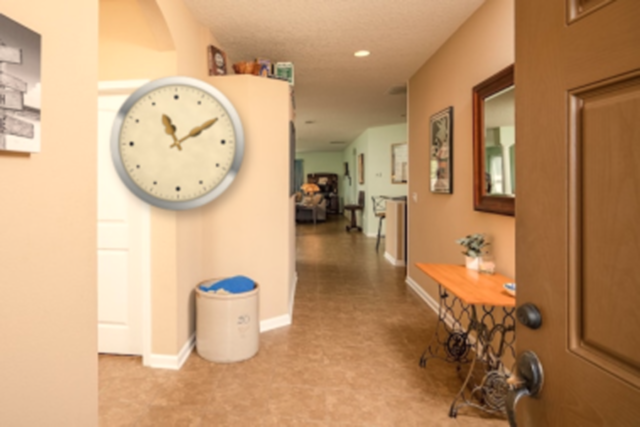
11:10
